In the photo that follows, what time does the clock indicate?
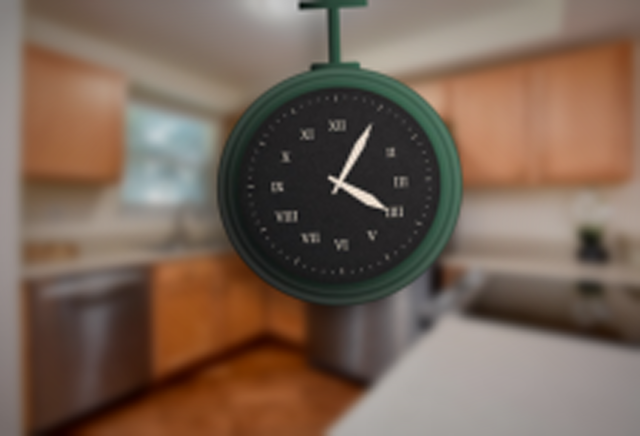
4:05
